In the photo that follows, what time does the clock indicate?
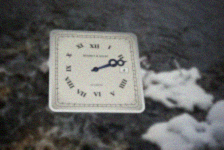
2:12
